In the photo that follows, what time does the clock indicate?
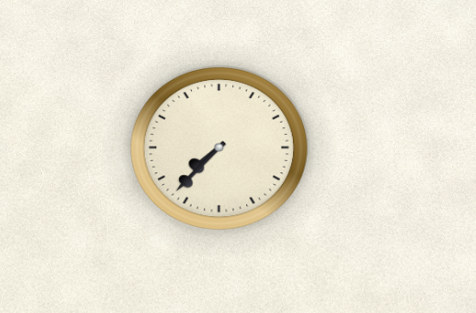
7:37
